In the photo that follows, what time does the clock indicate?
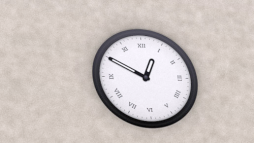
12:50
